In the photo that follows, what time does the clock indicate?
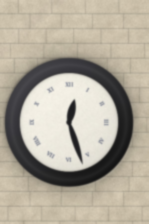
12:27
